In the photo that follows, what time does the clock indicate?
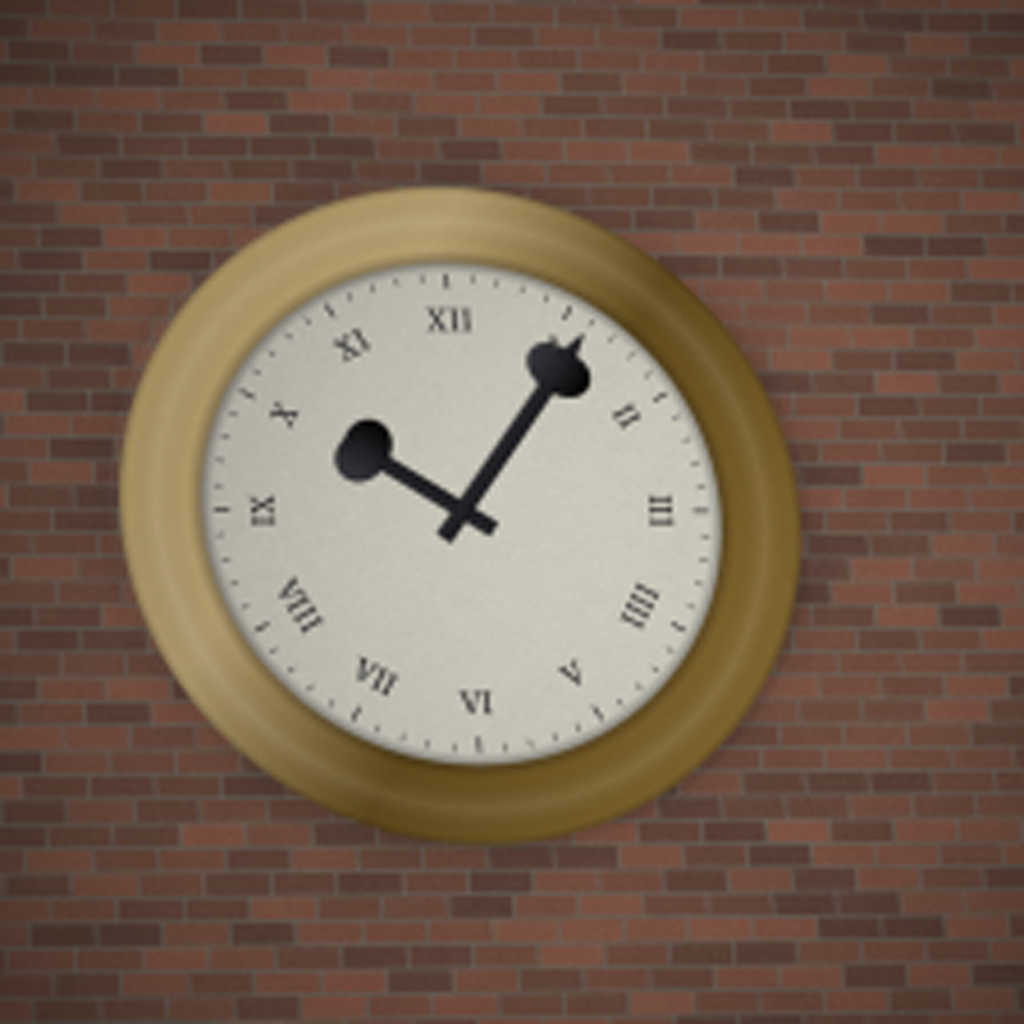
10:06
